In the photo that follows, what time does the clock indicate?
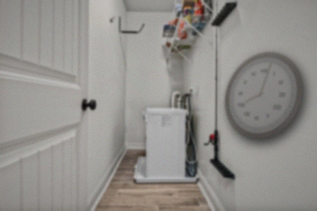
8:02
